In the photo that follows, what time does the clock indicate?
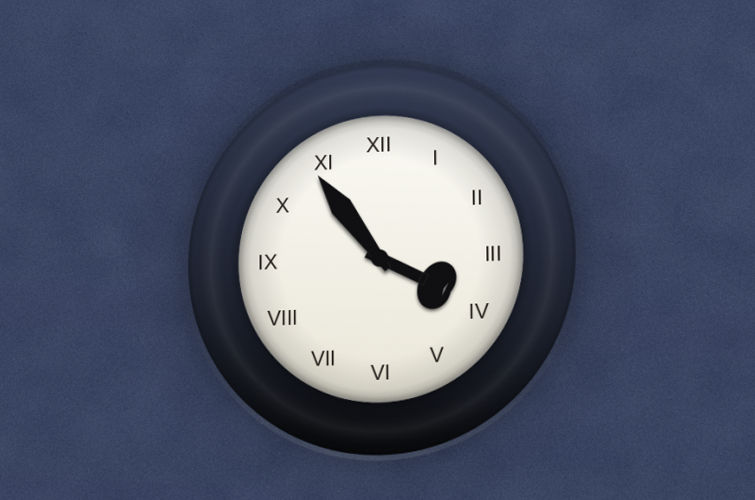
3:54
